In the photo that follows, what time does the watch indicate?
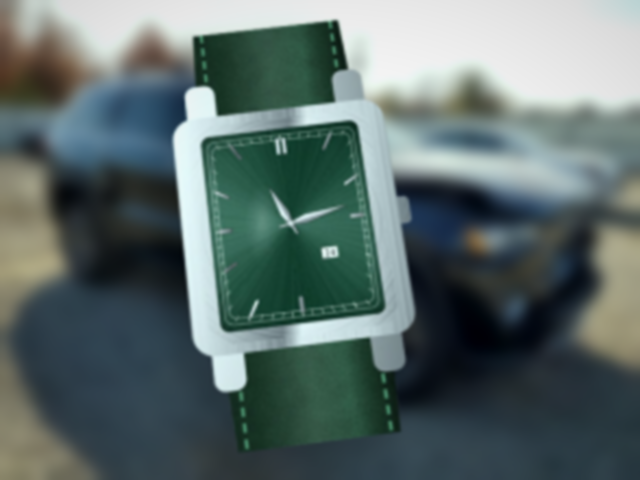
11:13
